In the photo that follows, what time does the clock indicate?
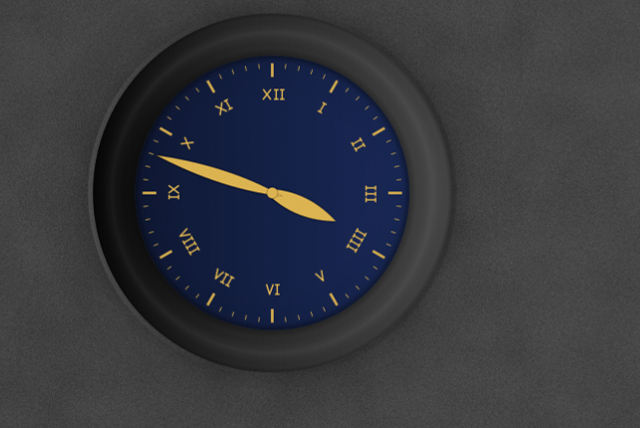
3:48
